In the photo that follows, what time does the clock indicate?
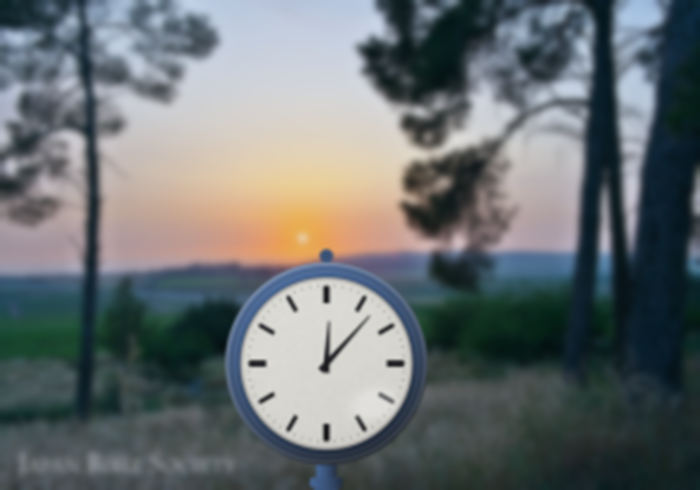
12:07
